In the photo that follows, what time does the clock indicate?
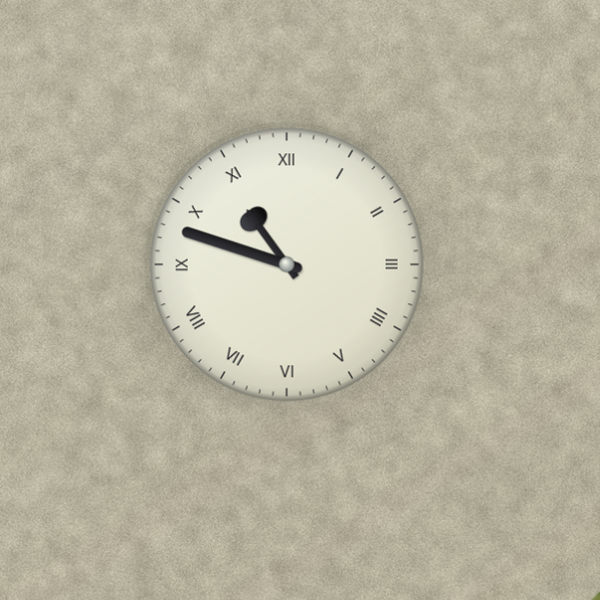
10:48
